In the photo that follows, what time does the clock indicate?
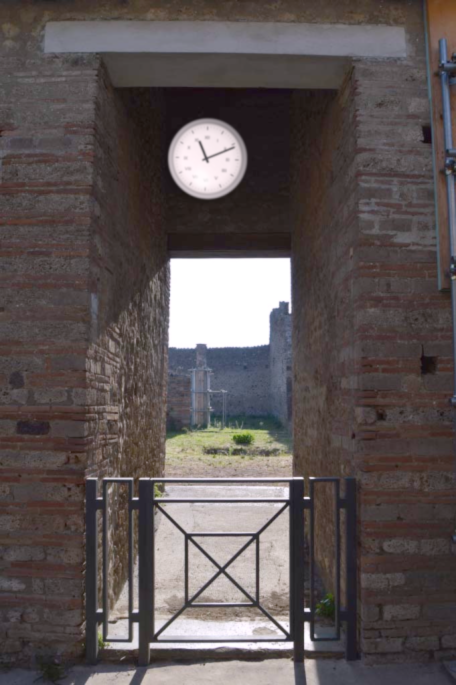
11:11
